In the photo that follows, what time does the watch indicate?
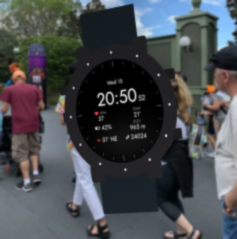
20:50
